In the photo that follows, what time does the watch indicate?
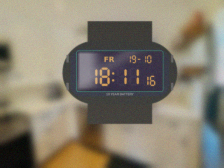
18:11:16
